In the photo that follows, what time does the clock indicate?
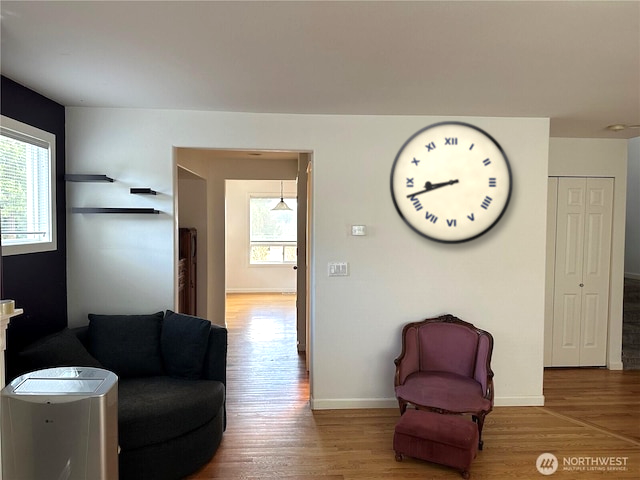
8:42
